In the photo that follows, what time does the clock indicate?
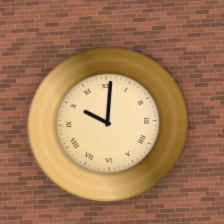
10:01
